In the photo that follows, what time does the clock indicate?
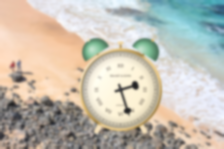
2:27
